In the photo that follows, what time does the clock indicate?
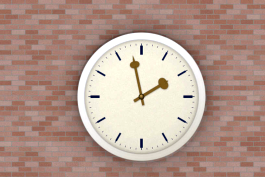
1:58
